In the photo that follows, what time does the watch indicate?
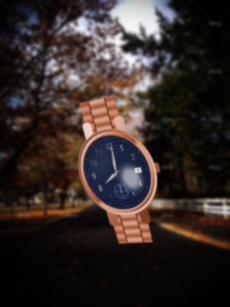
8:01
